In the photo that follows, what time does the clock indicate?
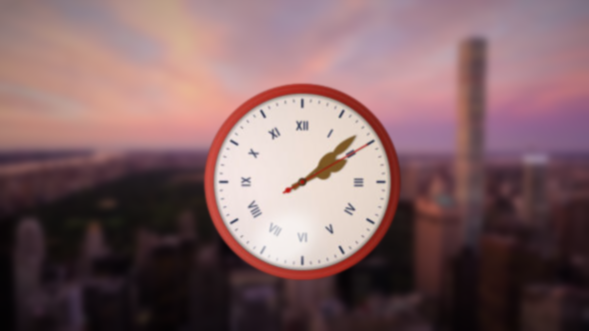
2:08:10
